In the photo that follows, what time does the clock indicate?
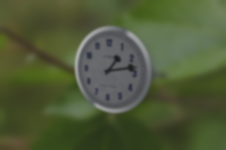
1:13
